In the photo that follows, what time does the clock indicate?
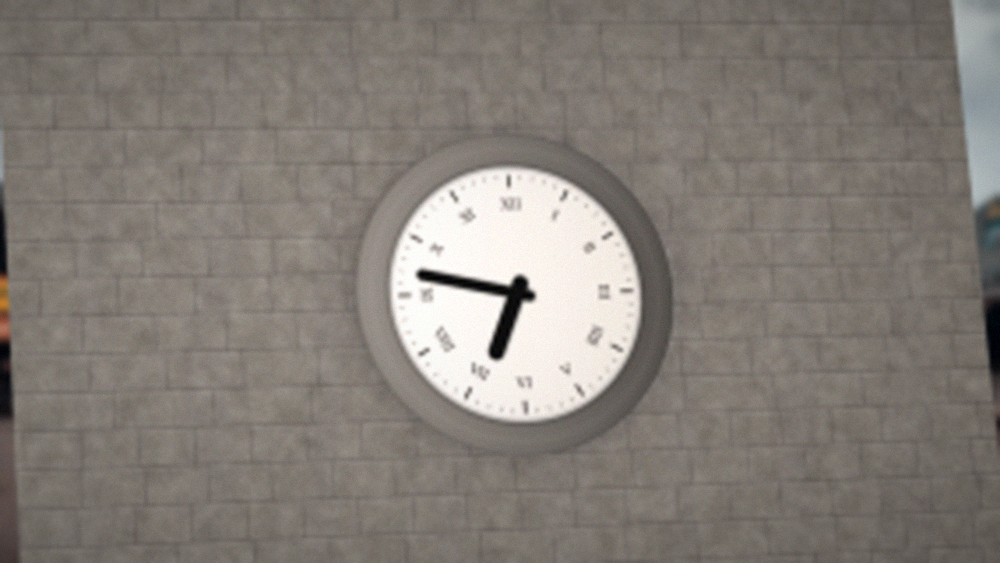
6:47
